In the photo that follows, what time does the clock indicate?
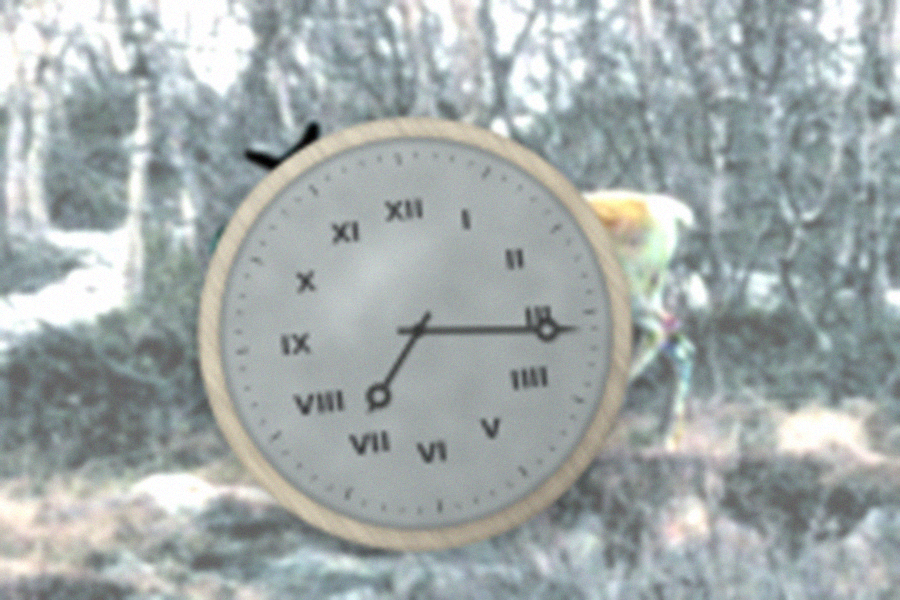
7:16
